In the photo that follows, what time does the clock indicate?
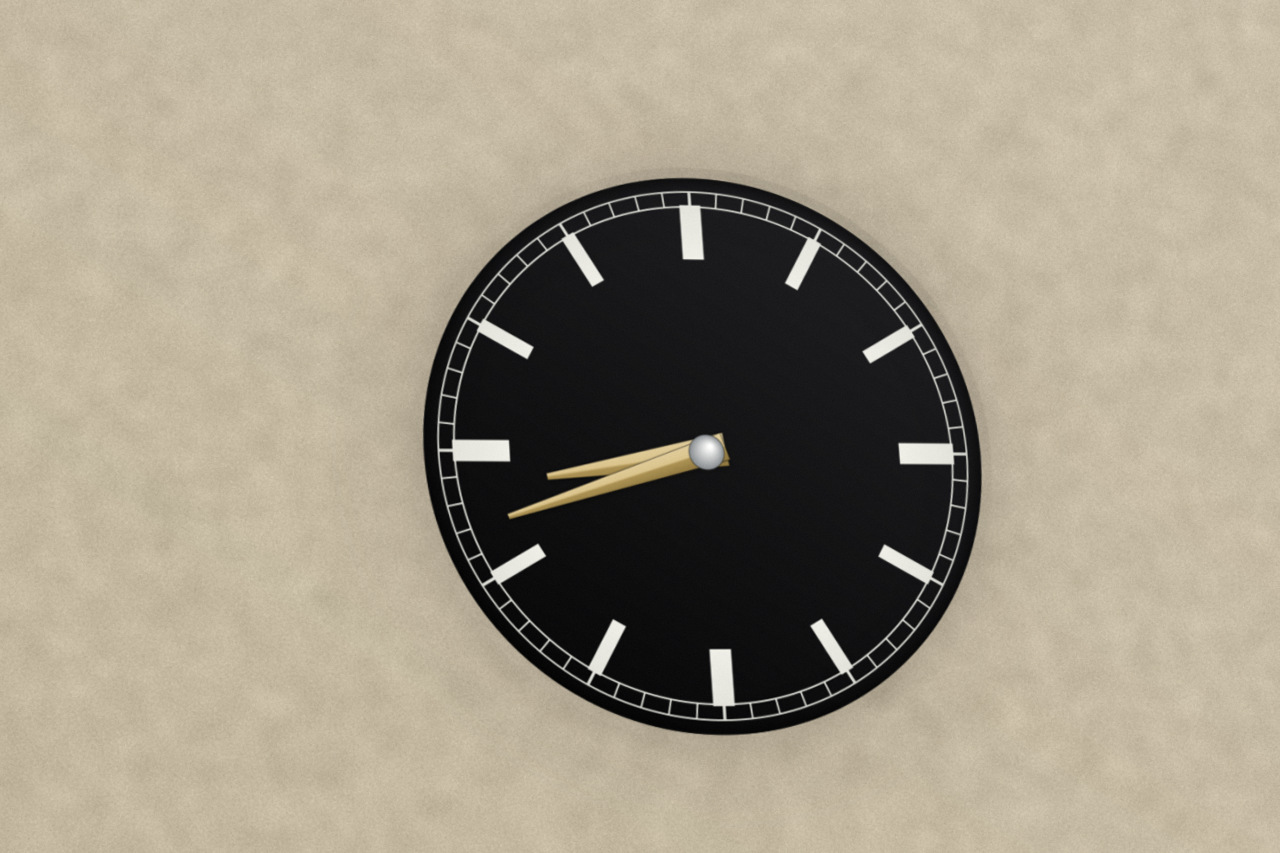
8:42
